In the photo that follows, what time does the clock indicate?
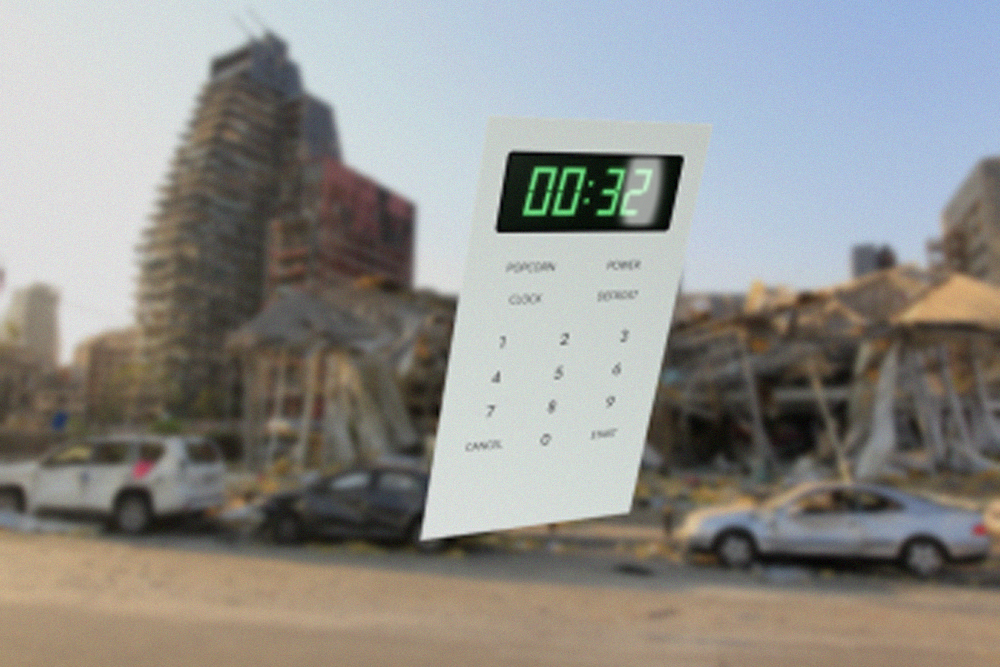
0:32
